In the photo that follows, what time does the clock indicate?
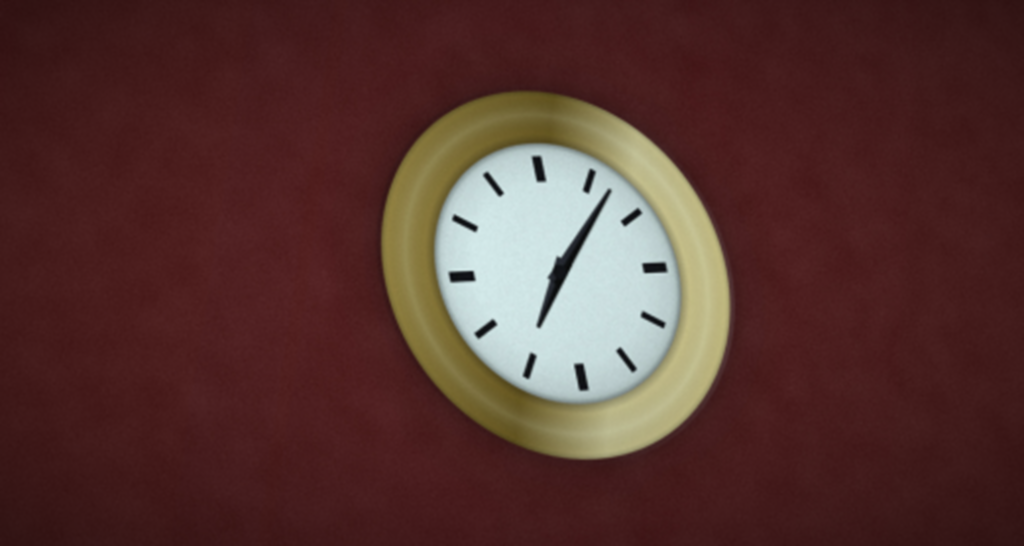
7:07
